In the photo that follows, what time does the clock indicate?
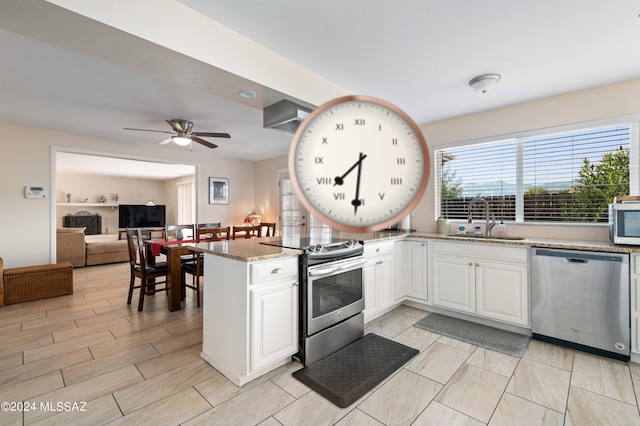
7:31
